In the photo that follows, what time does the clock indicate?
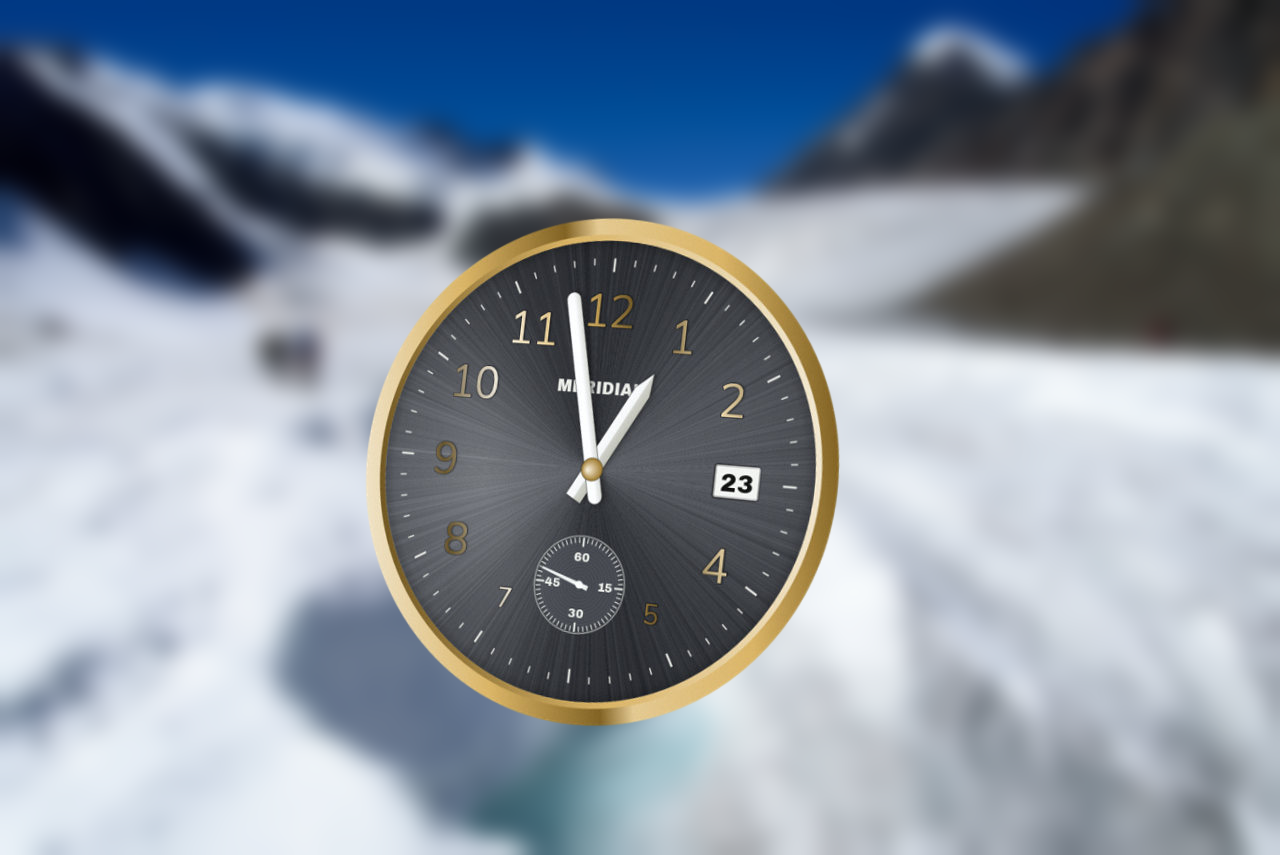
12:57:48
